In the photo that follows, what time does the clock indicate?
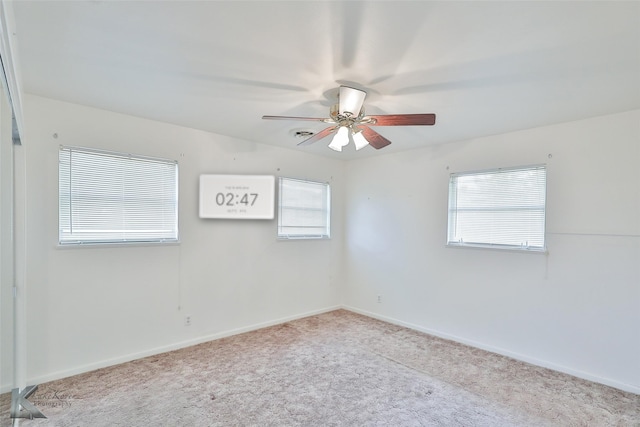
2:47
